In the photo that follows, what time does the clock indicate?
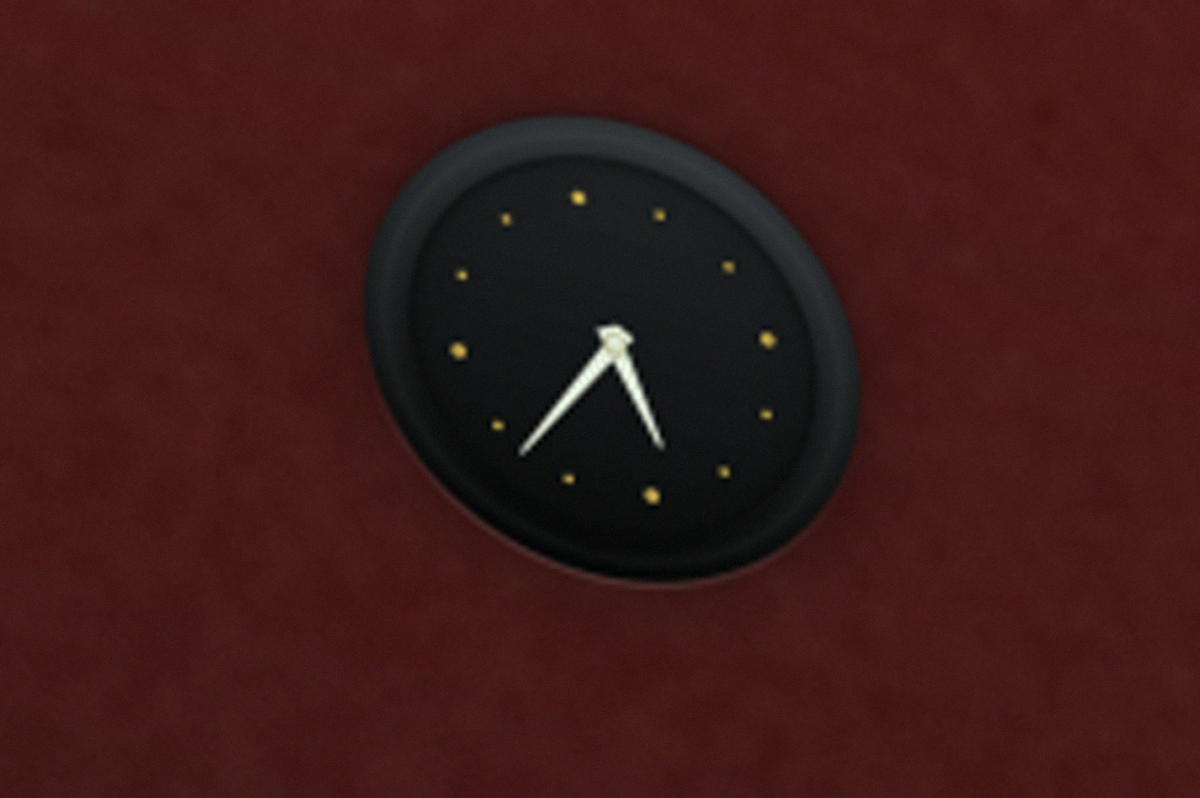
5:38
